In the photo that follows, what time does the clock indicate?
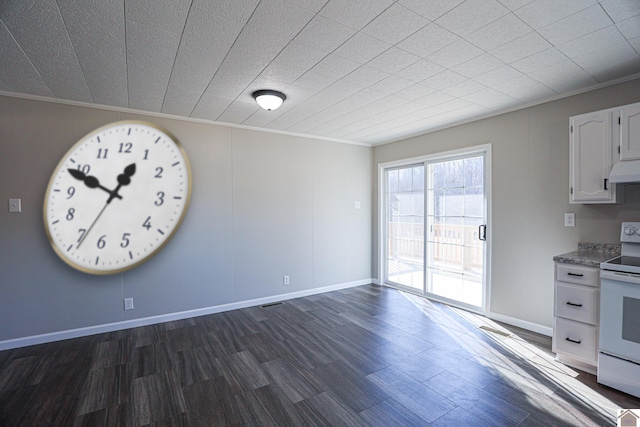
12:48:34
